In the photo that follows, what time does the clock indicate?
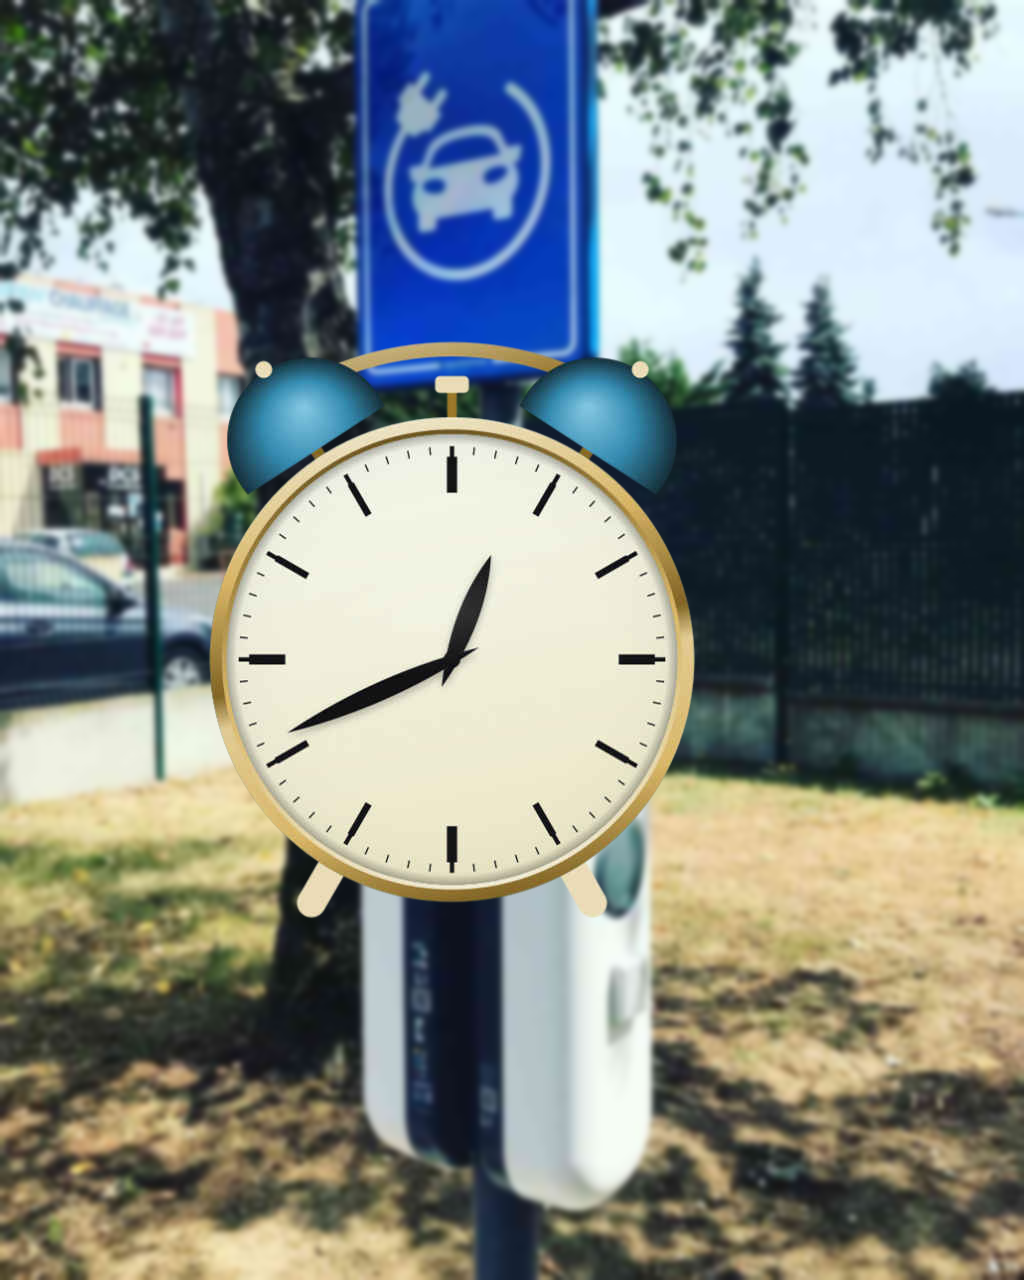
12:41
